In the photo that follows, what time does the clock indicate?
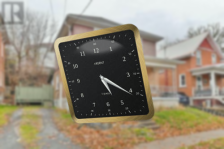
5:21
